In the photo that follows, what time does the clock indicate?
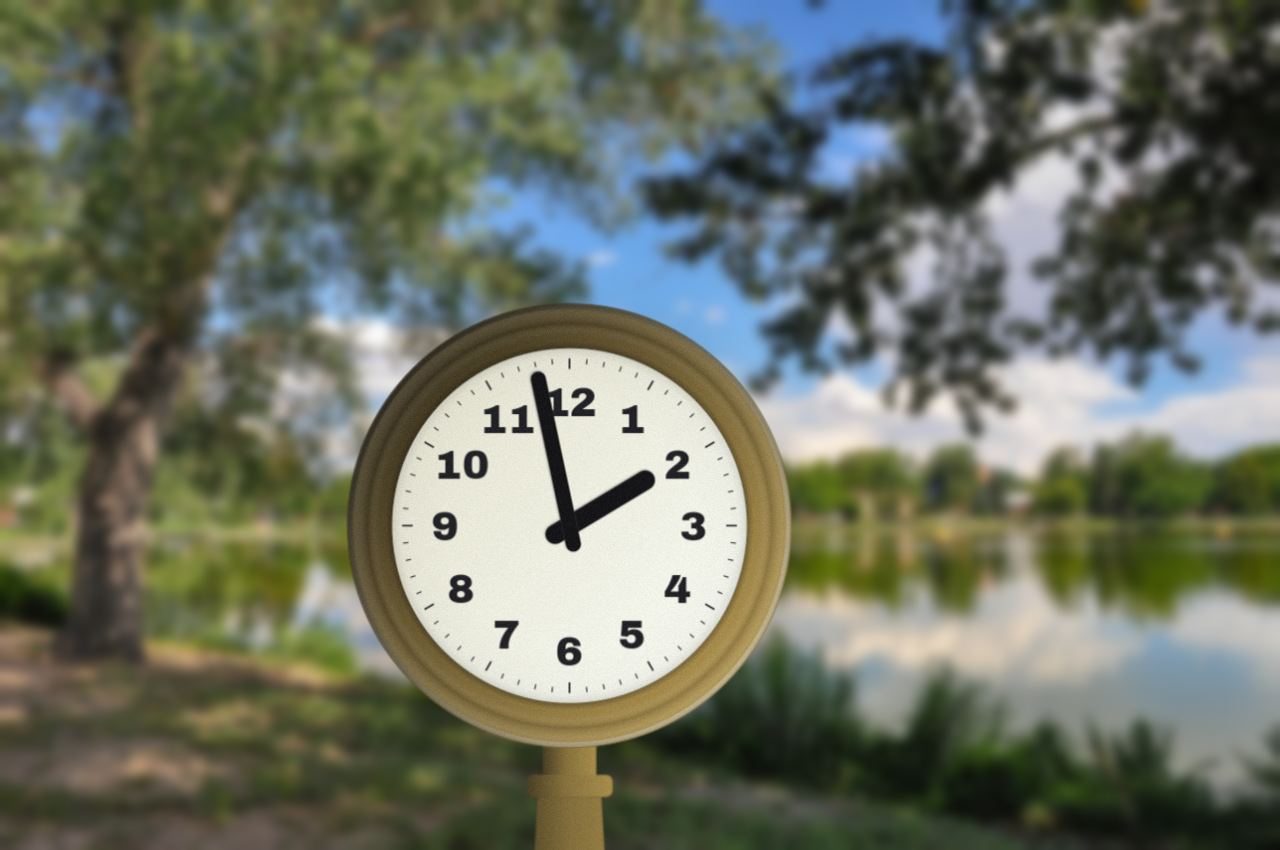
1:58
